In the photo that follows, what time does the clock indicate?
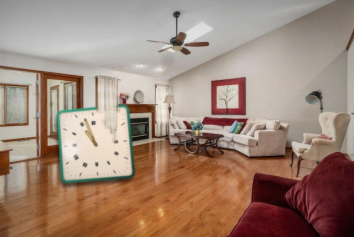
10:57
